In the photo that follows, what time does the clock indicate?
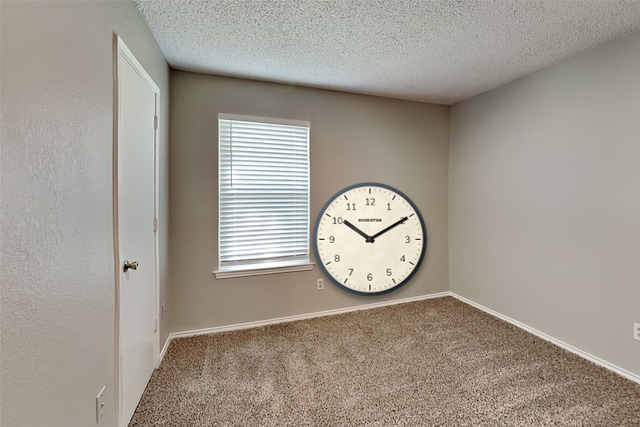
10:10
